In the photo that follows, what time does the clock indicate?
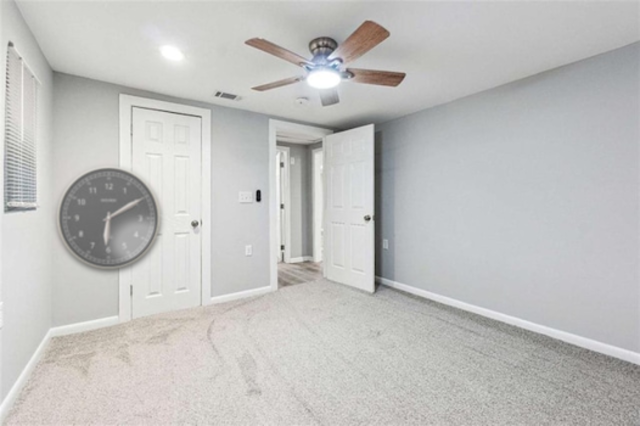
6:10
